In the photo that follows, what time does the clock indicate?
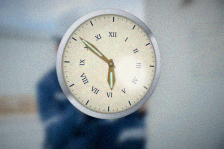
5:51
